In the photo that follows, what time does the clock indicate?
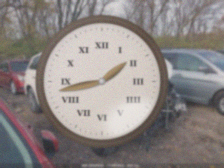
1:43
